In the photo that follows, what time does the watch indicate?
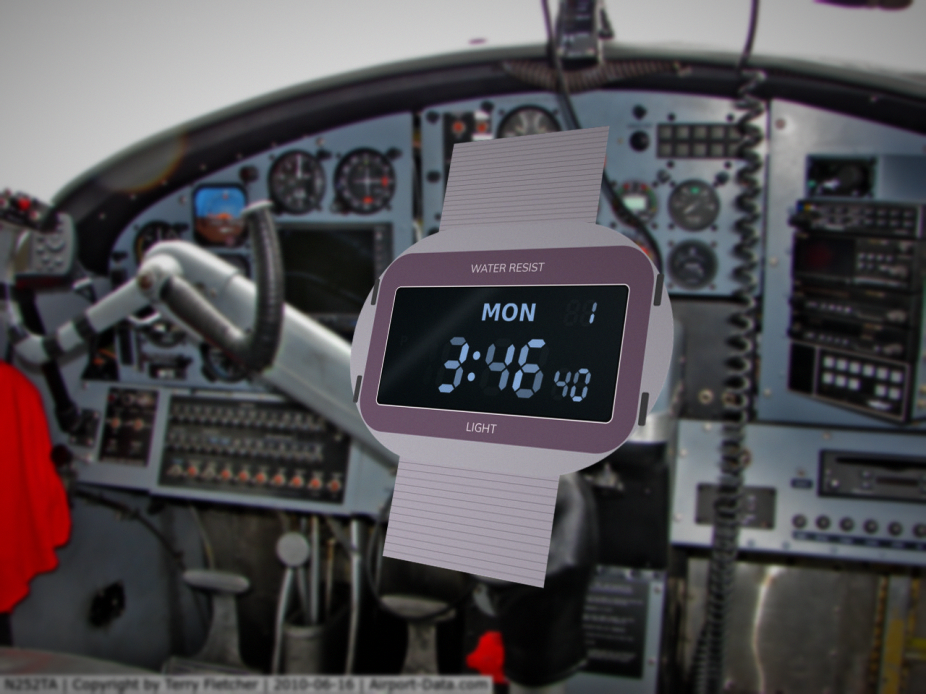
3:46:40
